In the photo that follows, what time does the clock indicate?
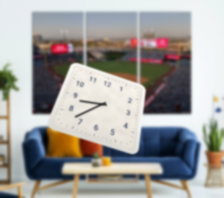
8:37
